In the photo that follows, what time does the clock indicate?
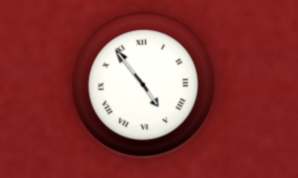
4:54
